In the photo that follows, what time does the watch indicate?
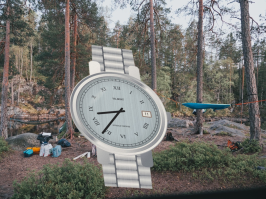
8:36
